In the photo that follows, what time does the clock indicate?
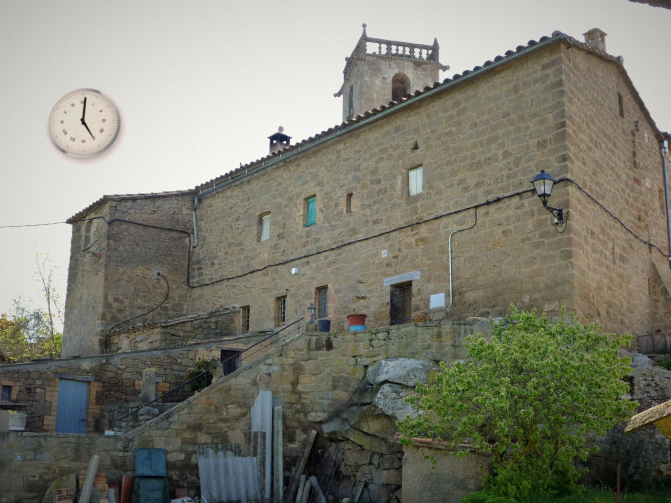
5:01
